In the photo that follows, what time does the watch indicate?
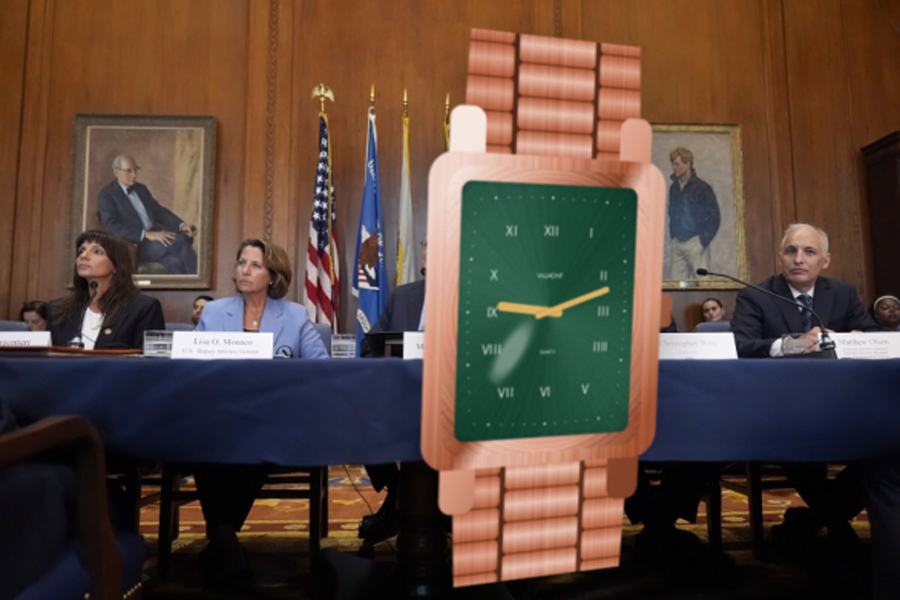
9:12
